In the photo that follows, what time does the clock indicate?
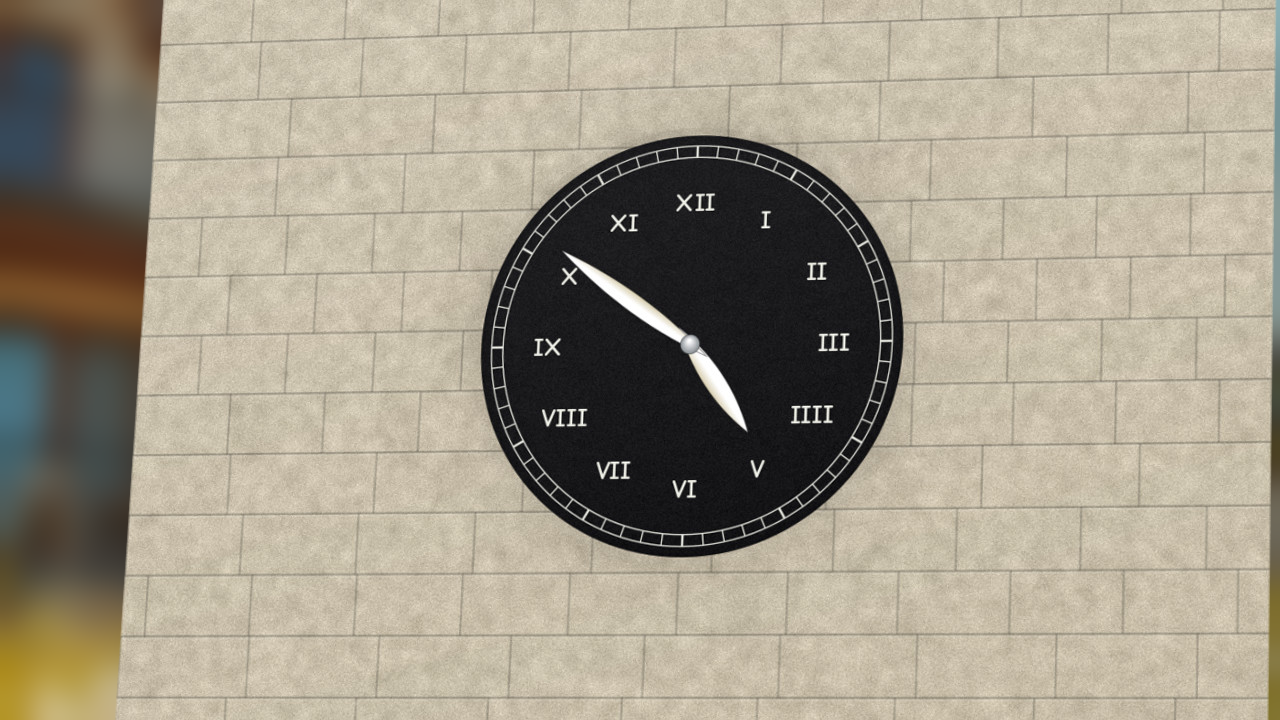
4:51
